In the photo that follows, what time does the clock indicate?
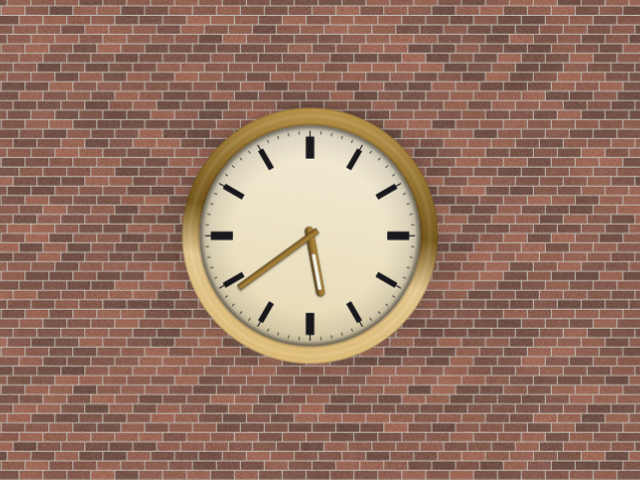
5:39
